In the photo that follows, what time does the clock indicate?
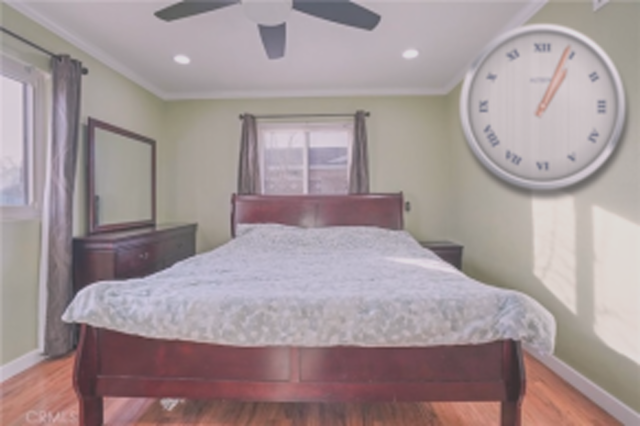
1:04
